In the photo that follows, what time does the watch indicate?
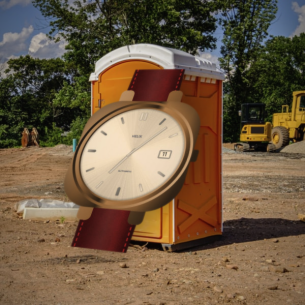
7:07
